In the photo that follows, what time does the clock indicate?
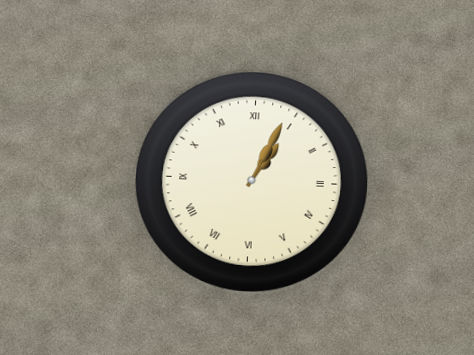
1:04
